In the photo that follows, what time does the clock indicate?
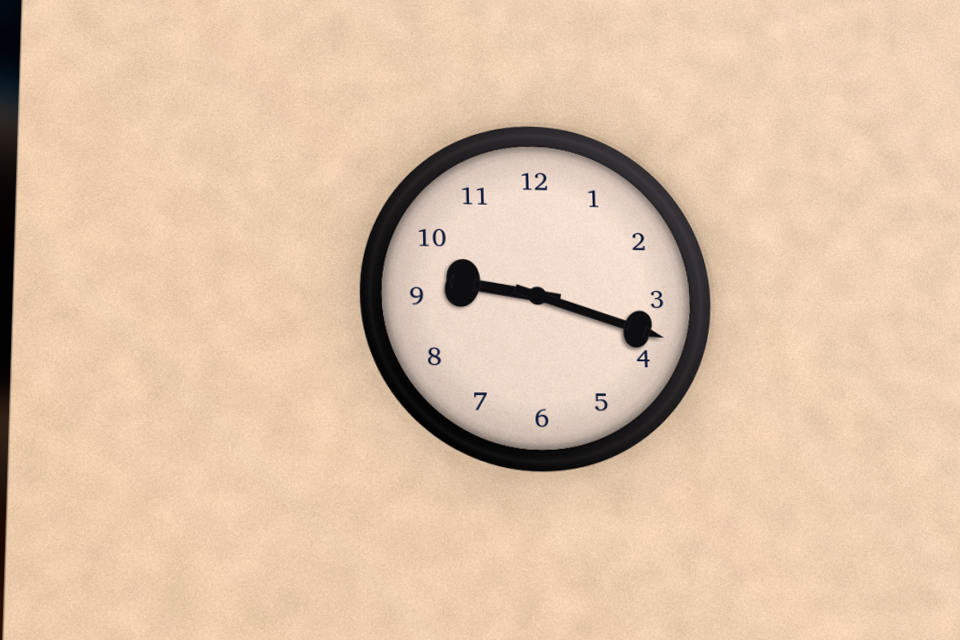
9:18
